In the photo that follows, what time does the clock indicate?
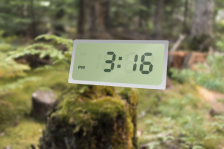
3:16
